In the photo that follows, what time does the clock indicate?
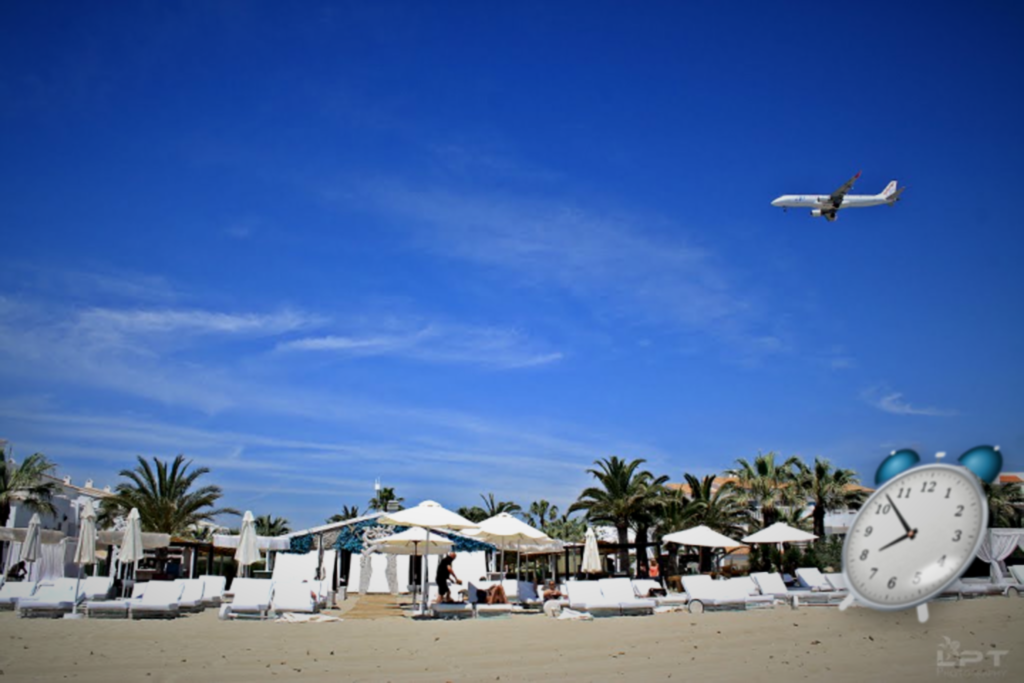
7:52
